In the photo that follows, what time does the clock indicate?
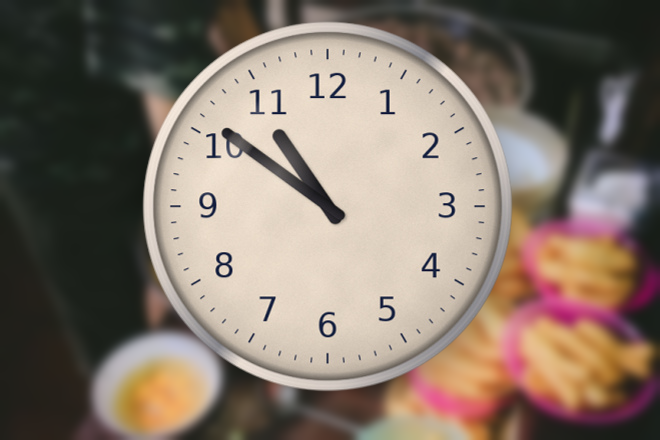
10:51
